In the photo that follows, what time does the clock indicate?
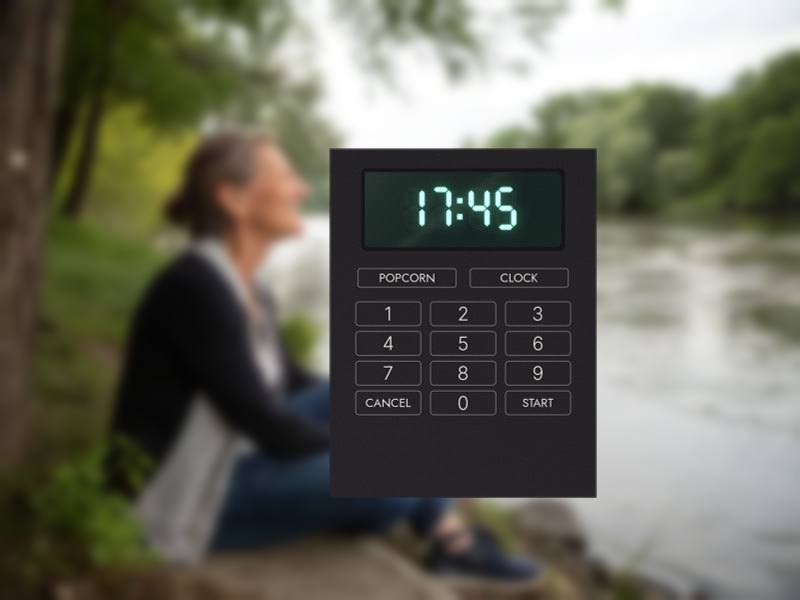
17:45
